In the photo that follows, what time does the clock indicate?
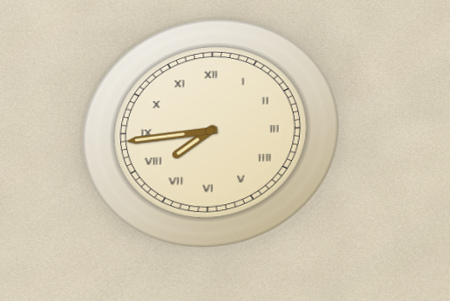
7:44
